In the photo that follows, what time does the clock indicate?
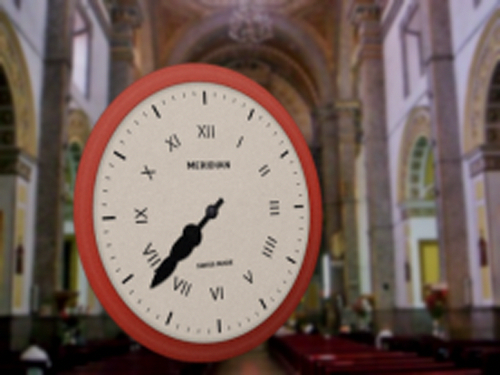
7:38
